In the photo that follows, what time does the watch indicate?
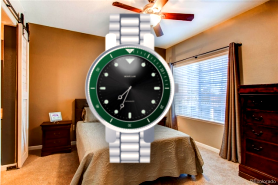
7:34
